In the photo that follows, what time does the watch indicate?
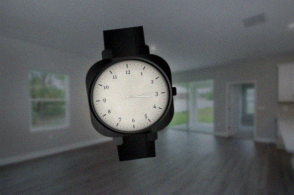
3:14
